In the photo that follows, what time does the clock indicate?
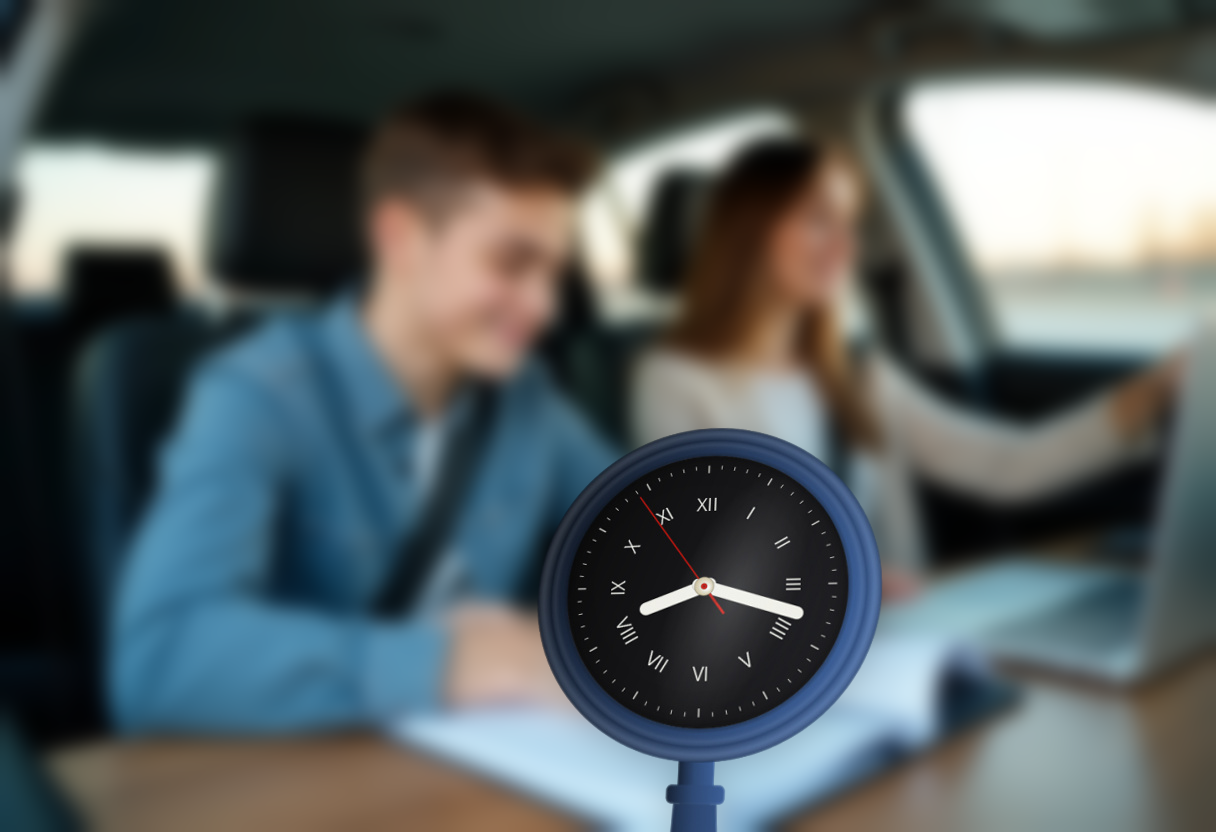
8:17:54
